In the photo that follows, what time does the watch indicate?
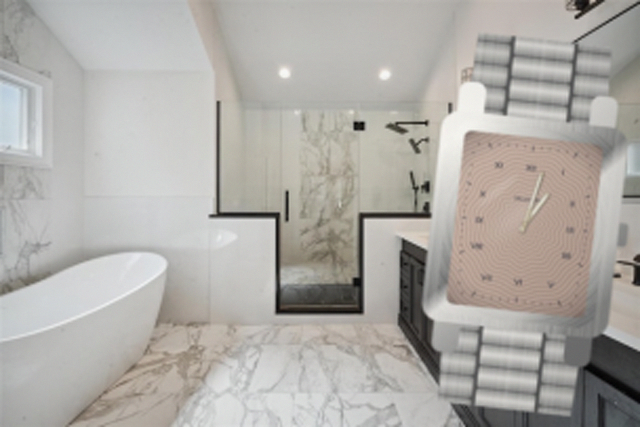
1:02
